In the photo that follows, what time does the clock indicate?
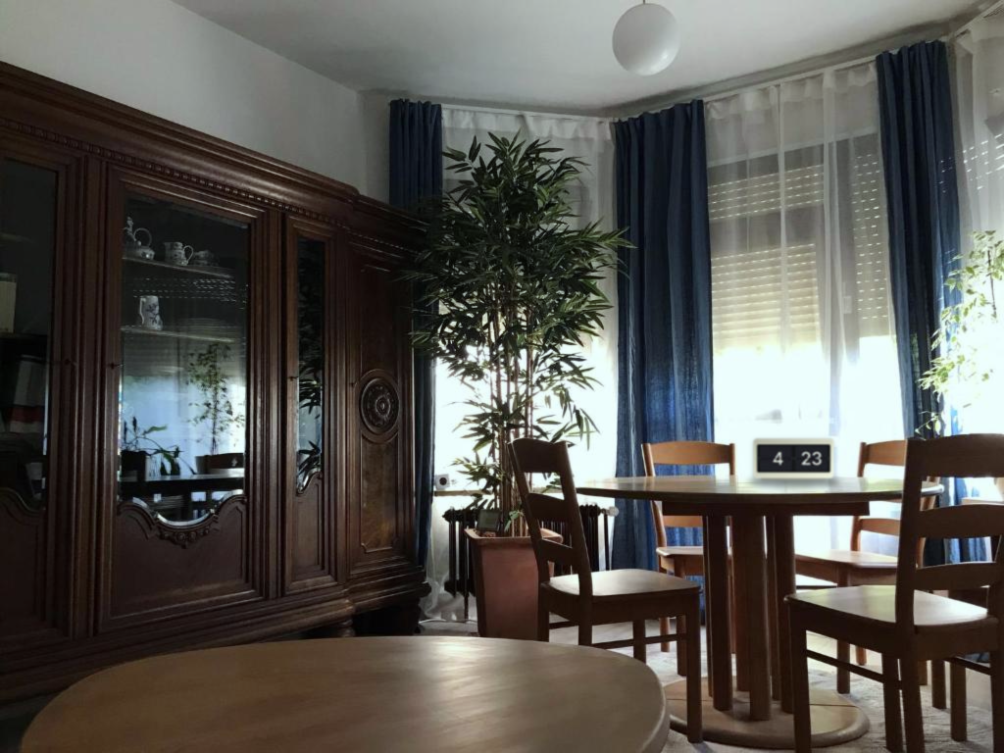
4:23
